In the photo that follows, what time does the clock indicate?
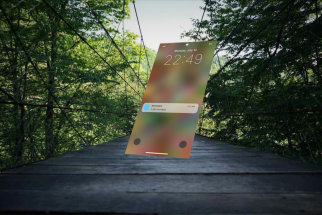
22:49
